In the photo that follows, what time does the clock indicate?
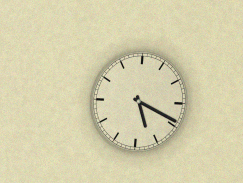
5:19
